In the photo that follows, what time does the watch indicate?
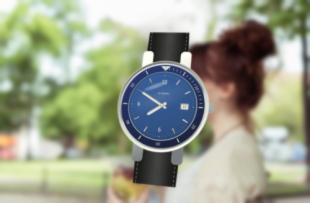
7:50
